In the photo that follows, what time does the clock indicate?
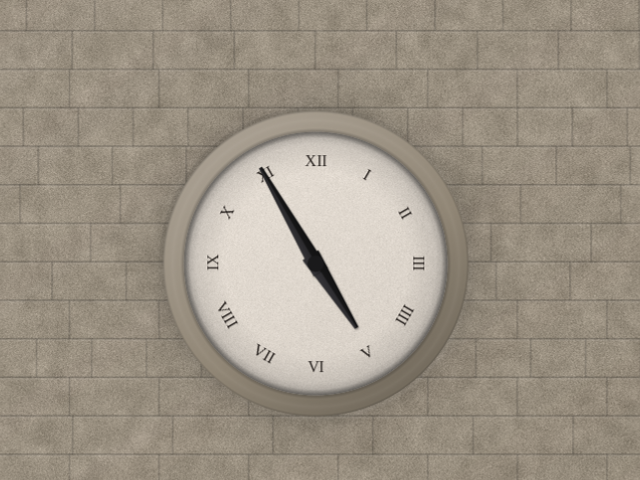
4:55
